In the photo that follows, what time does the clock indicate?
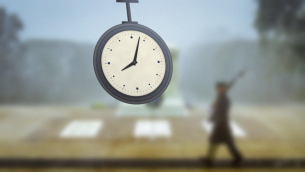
8:03
